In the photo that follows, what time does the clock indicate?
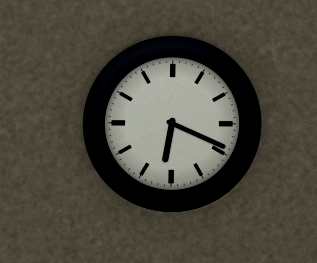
6:19
